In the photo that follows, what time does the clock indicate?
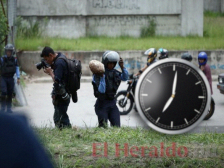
7:01
